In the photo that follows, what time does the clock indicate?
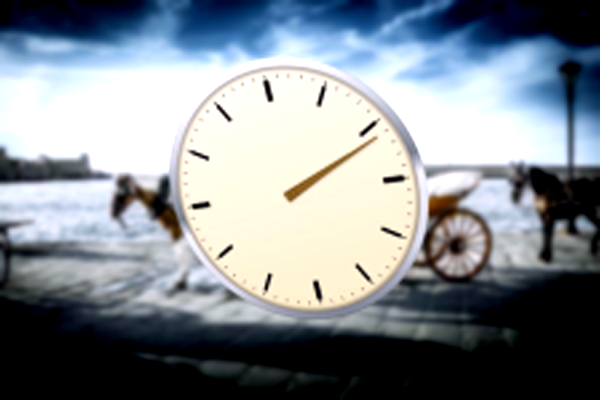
2:11
